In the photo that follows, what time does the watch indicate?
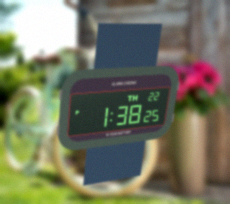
1:38:25
